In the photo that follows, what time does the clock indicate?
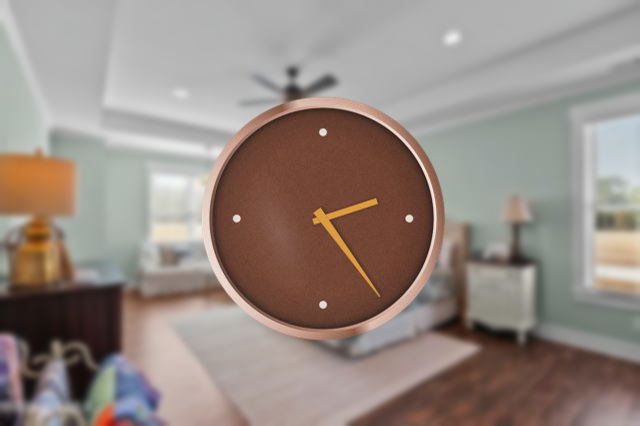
2:24
